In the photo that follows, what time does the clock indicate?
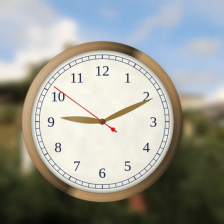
9:10:51
